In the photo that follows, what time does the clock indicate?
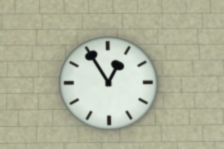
12:55
